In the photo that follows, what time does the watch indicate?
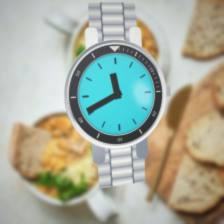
11:41
